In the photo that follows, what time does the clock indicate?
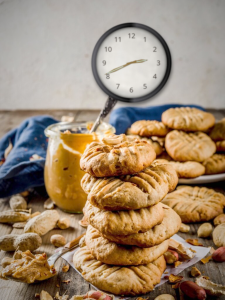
2:41
